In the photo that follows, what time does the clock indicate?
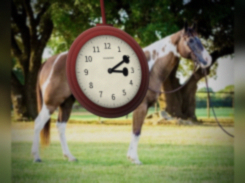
3:10
